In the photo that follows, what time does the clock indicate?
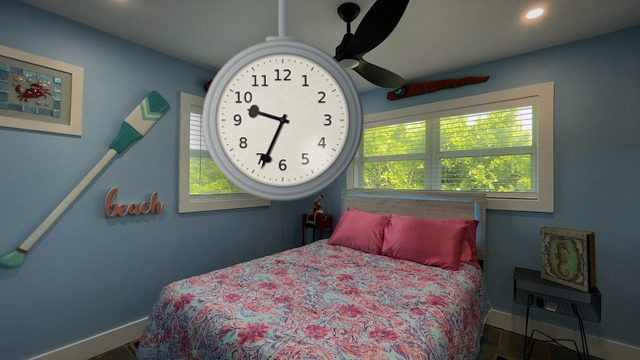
9:34
